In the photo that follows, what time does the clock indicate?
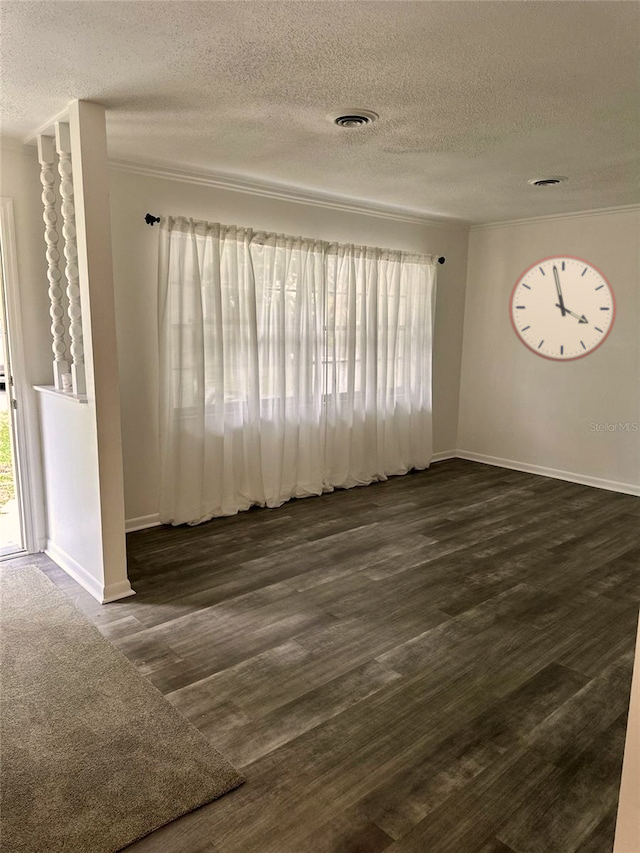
3:58
